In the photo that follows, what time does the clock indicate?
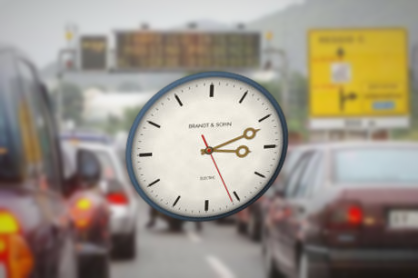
3:11:26
